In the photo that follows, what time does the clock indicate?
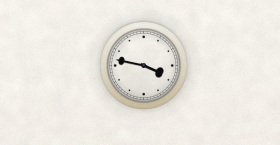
3:47
